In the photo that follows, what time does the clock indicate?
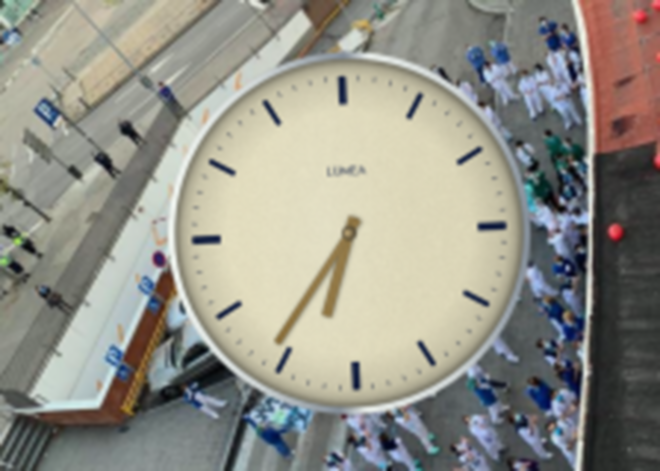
6:36
